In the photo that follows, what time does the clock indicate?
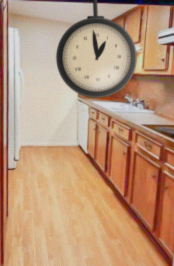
12:59
